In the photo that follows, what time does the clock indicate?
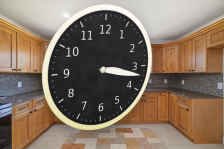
3:17
